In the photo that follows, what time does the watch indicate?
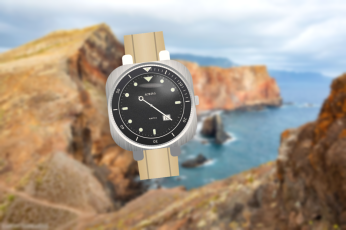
10:22
